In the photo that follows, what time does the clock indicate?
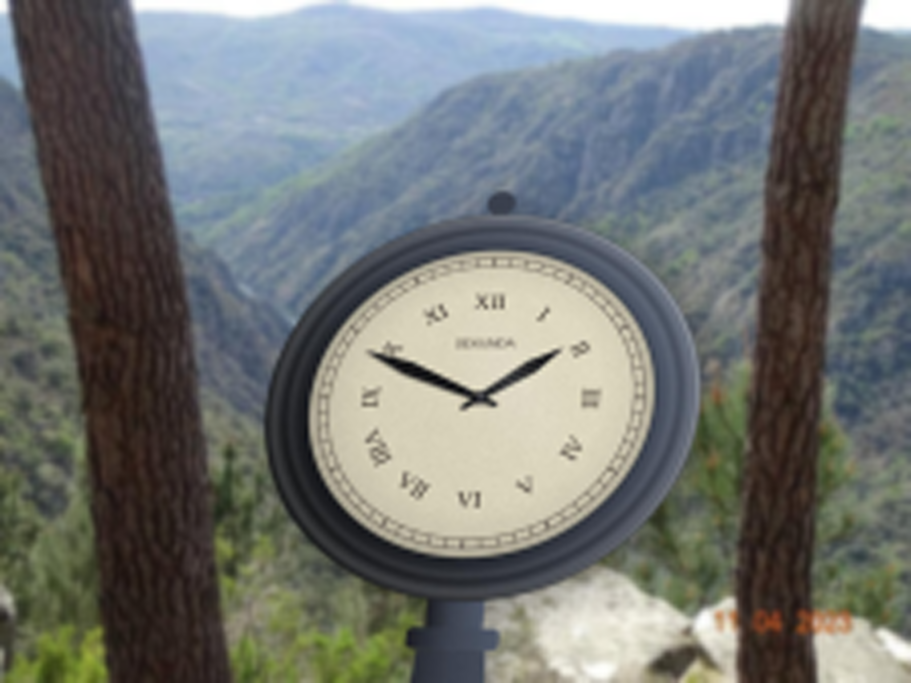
1:49
